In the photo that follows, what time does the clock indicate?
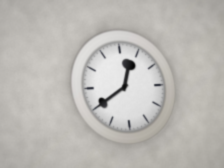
12:40
